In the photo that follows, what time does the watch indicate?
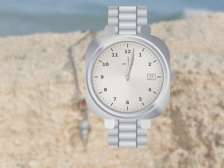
12:02
